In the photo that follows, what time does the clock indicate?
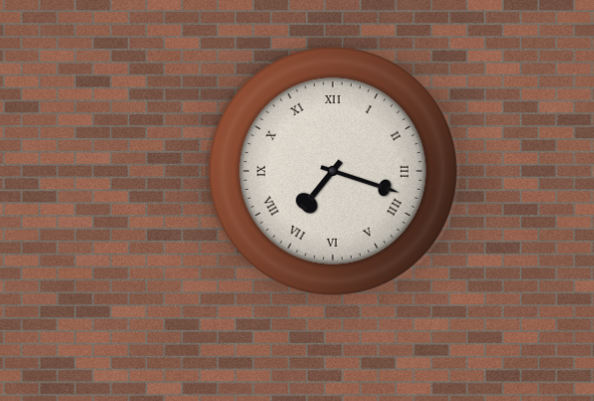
7:18
